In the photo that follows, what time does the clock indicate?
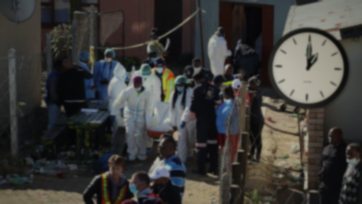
1:00
